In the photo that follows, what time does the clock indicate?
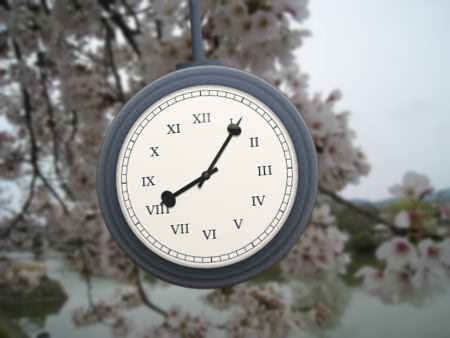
8:06
